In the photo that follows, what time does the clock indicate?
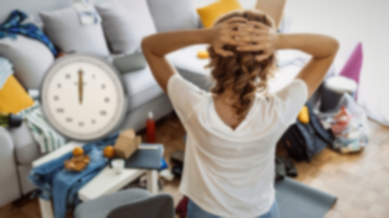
12:00
